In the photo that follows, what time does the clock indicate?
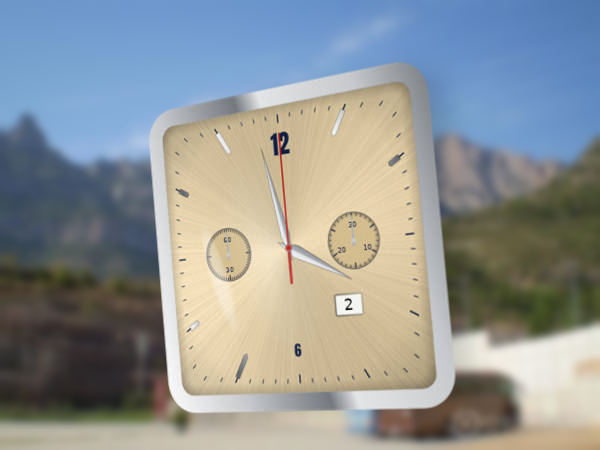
3:58
